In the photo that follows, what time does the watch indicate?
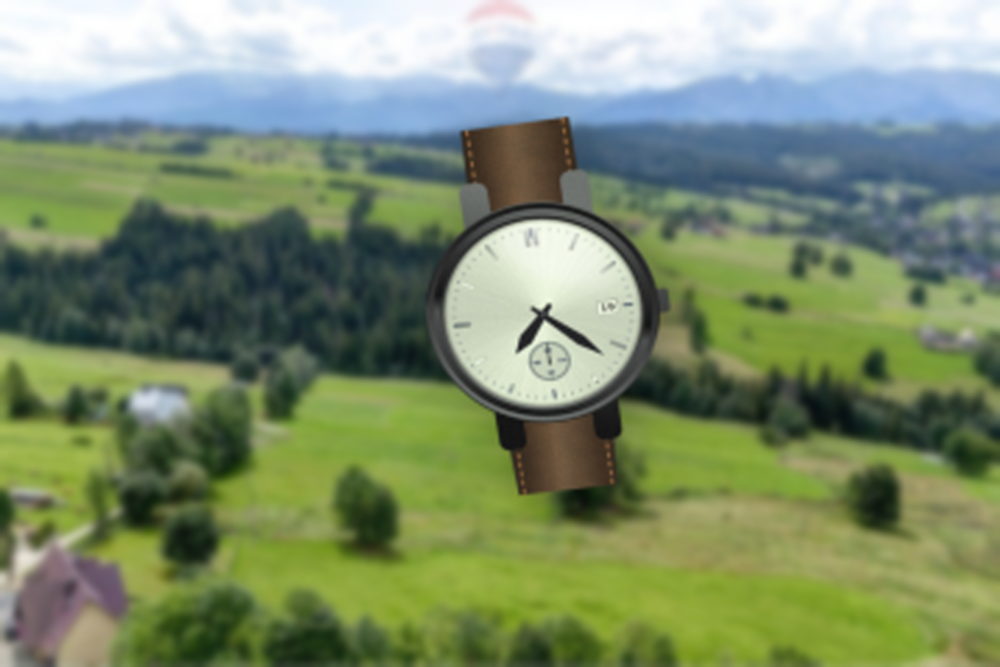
7:22
